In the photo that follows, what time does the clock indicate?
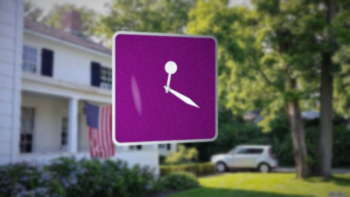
12:20
